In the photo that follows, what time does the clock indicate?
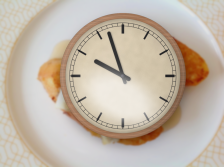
9:57
